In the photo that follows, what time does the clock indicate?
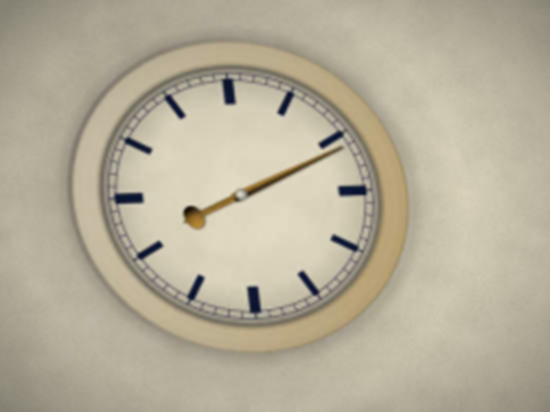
8:11
